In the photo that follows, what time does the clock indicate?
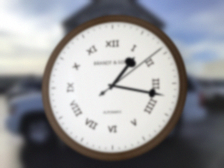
1:17:09
